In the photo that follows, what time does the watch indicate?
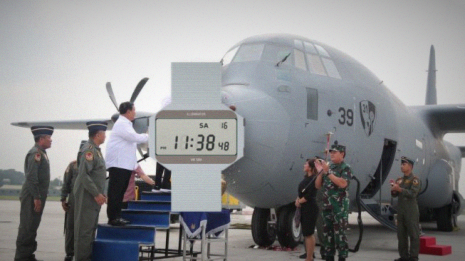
11:38:48
